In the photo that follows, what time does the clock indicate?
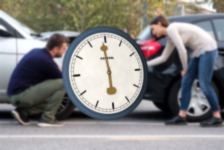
5:59
